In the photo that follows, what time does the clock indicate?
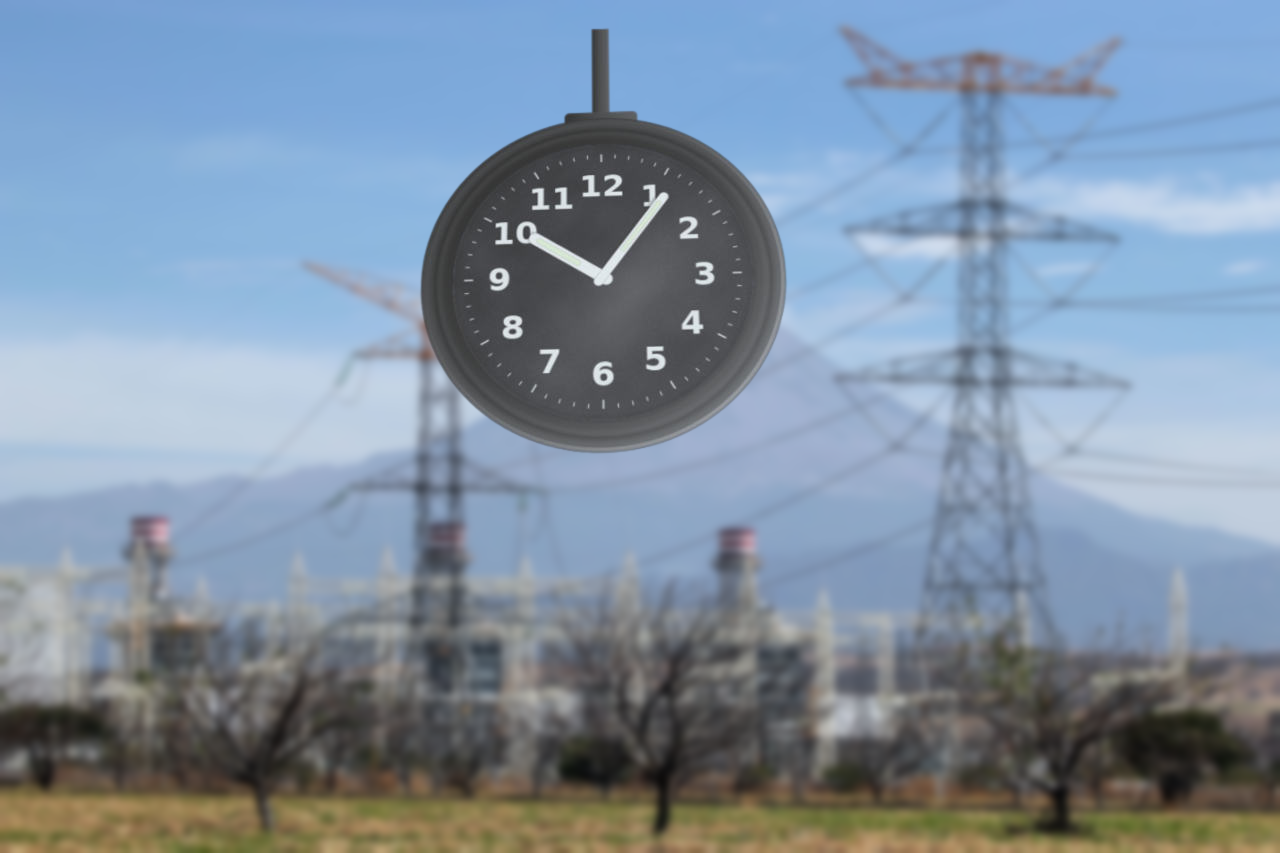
10:06
